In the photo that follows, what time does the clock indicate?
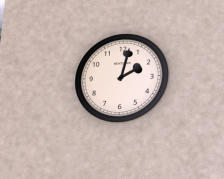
2:02
